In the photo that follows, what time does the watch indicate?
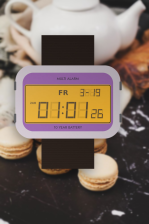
1:01:26
